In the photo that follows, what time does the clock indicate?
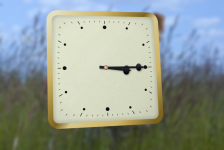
3:15
